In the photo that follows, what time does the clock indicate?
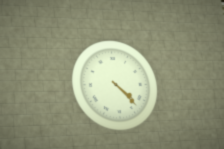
4:23
